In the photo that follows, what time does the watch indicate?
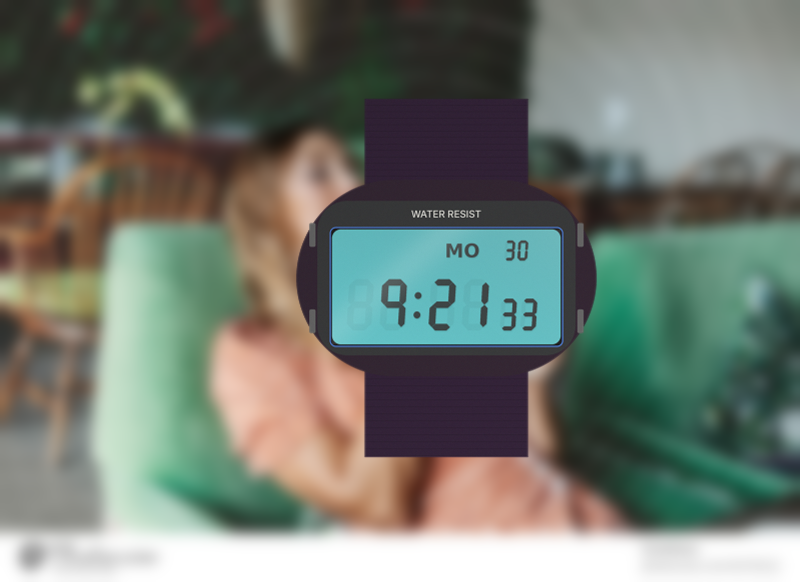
9:21:33
